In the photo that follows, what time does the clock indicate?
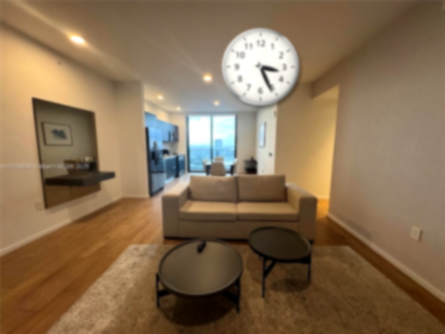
3:26
